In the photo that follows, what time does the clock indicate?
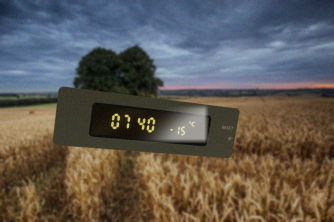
7:40
